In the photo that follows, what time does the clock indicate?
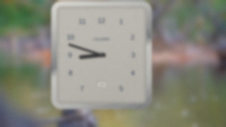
8:48
